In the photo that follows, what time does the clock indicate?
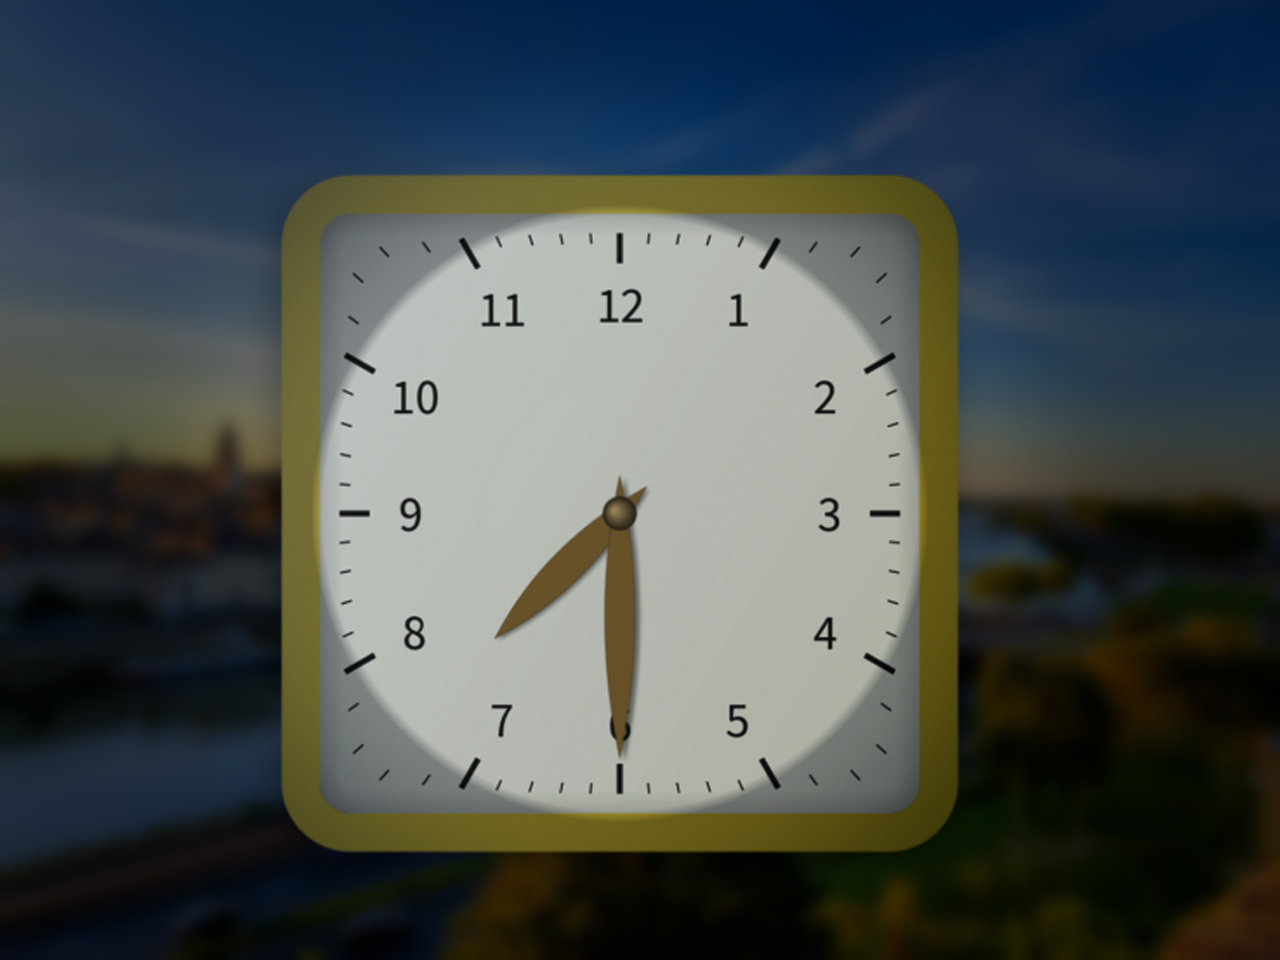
7:30
